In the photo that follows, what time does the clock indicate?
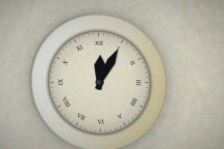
12:05
